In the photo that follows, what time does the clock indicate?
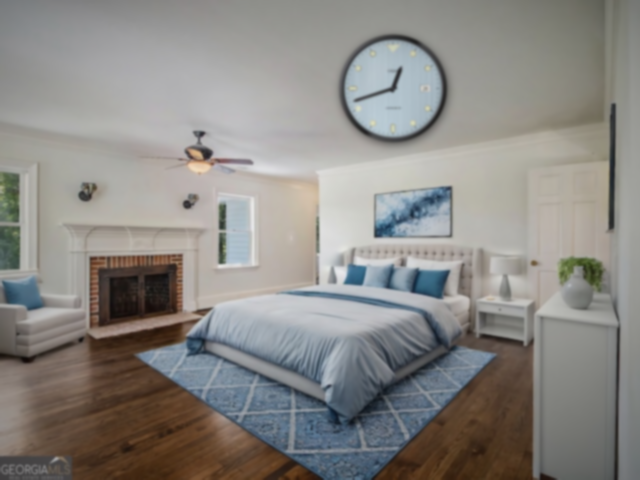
12:42
